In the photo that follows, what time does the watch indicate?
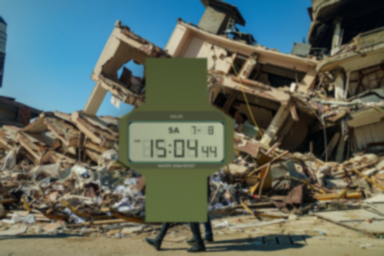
15:04:44
